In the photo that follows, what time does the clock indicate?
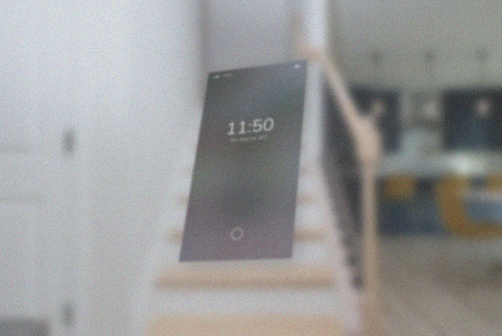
11:50
